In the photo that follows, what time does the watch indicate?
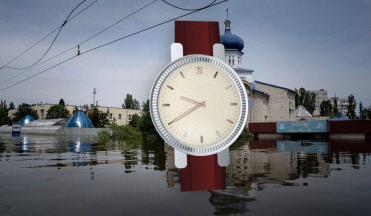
9:40
